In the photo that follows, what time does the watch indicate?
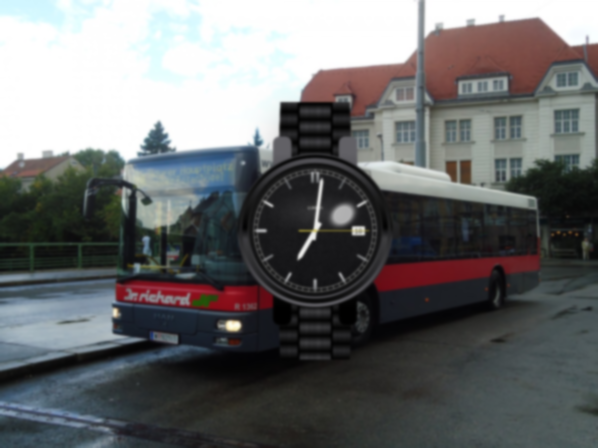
7:01:15
